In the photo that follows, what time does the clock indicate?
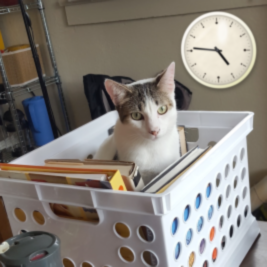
4:46
